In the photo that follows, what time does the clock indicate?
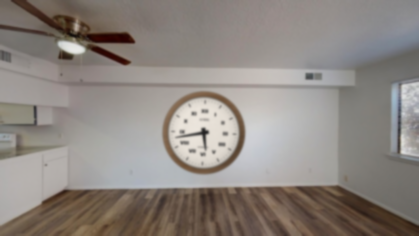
5:43
